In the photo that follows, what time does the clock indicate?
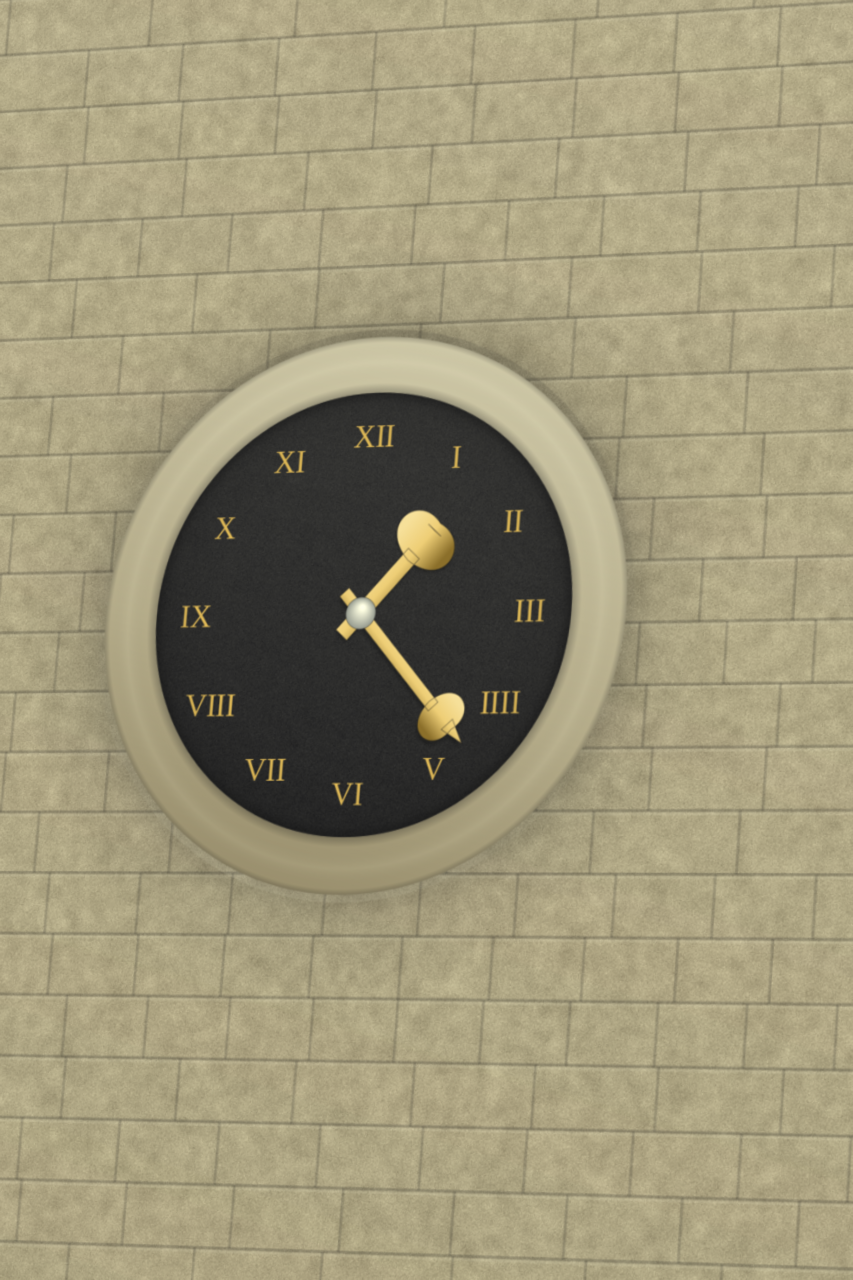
1:23
